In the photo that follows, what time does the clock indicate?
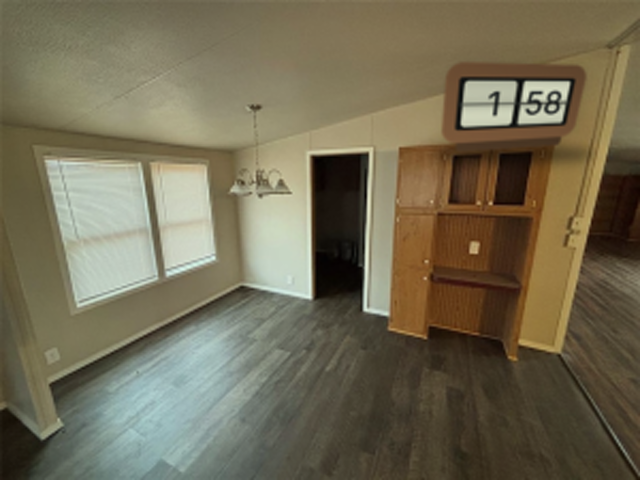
1:58
